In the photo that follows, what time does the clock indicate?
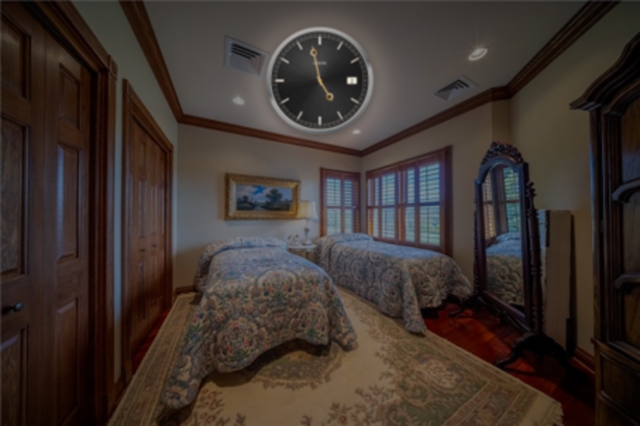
4:58
